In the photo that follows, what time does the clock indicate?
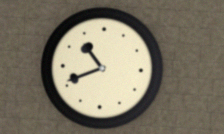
10:41
